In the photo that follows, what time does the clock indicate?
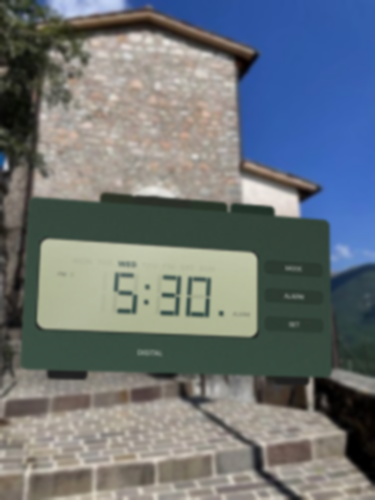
5:30
